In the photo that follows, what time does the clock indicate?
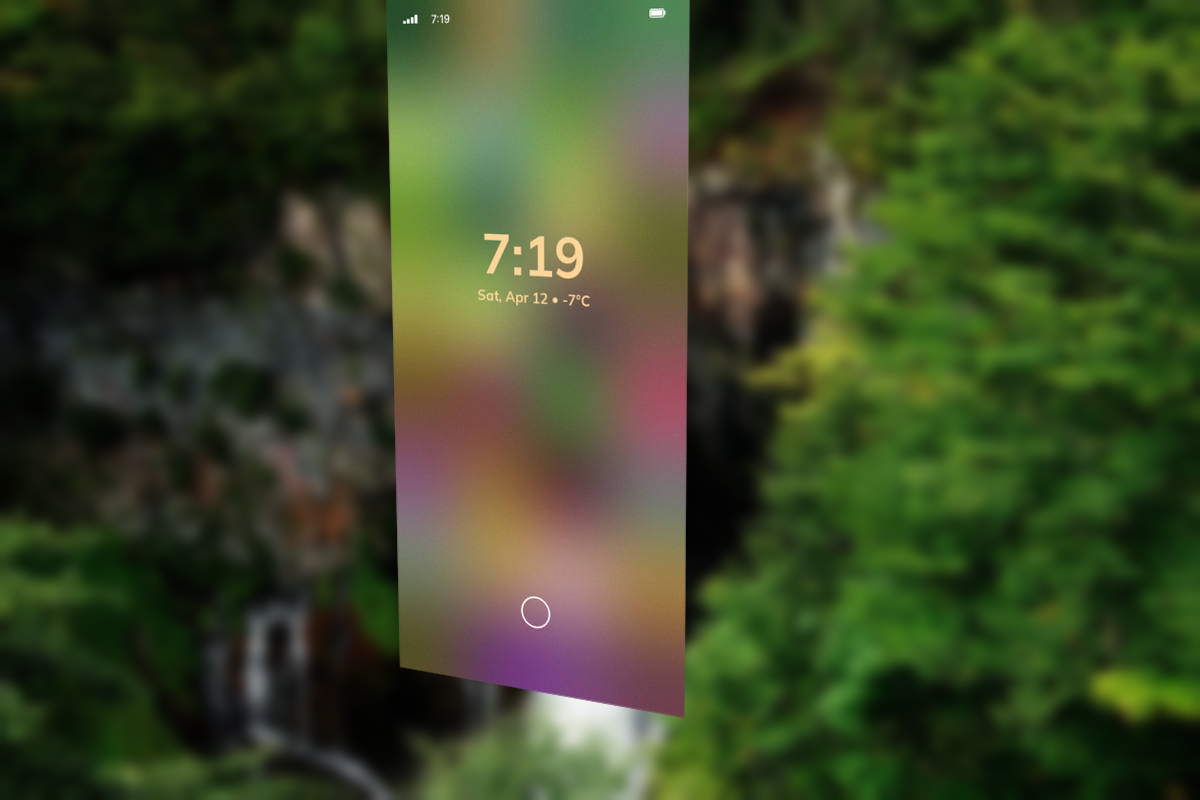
7:19
